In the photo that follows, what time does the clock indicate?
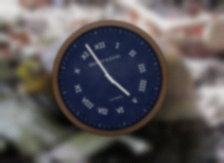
4:57
